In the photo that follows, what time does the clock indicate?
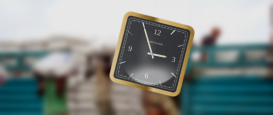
2:55
